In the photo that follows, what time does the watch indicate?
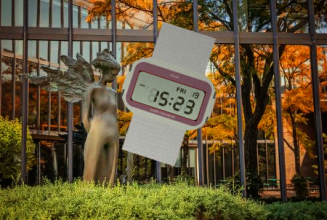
15:23
